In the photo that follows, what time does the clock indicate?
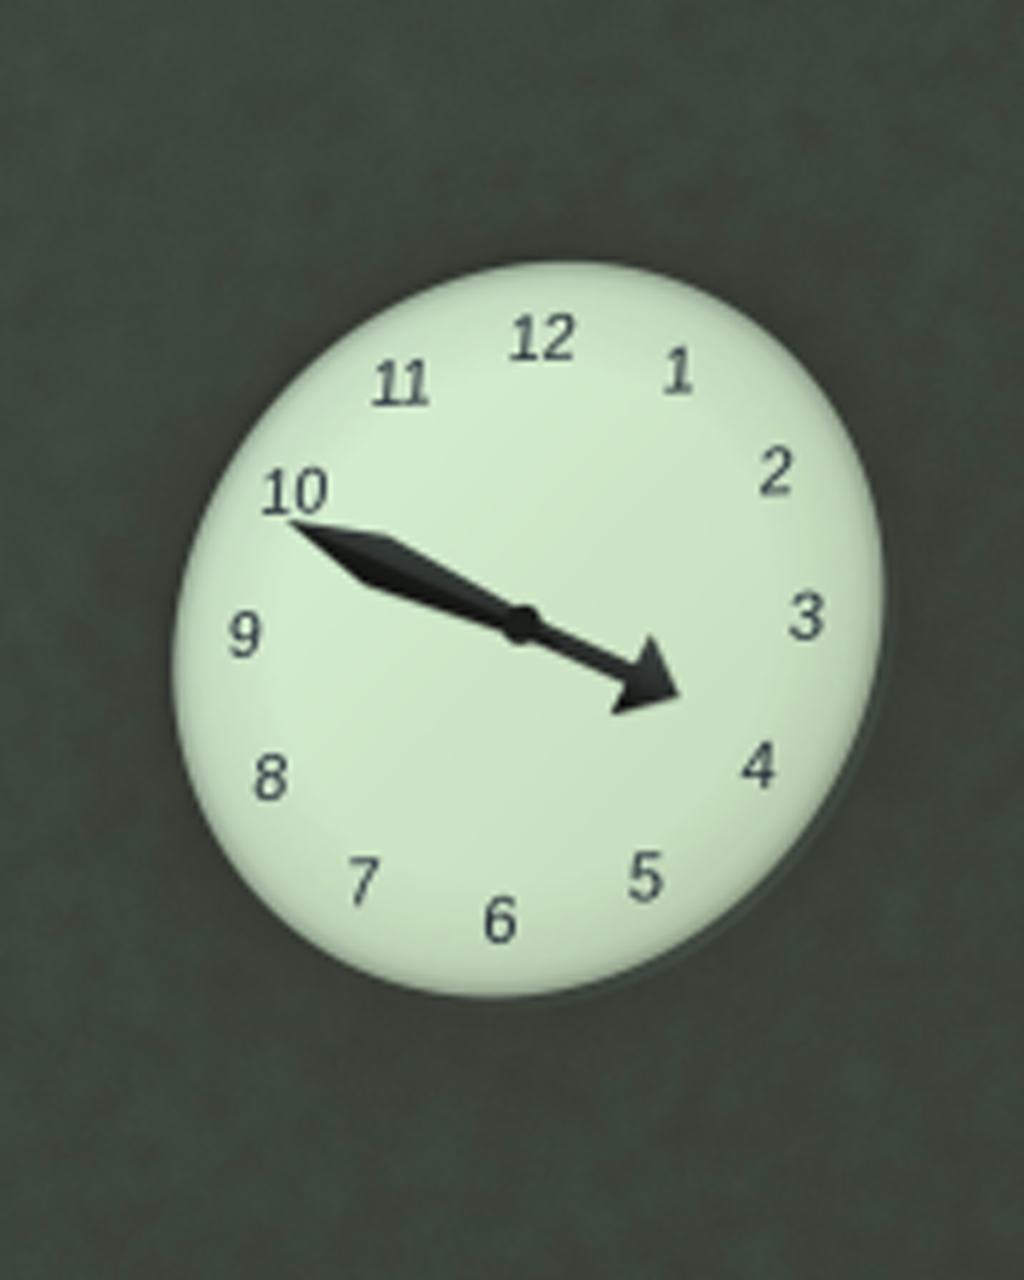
3:49
